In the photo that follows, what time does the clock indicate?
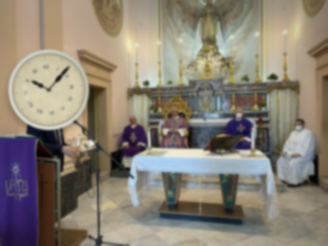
10:08
